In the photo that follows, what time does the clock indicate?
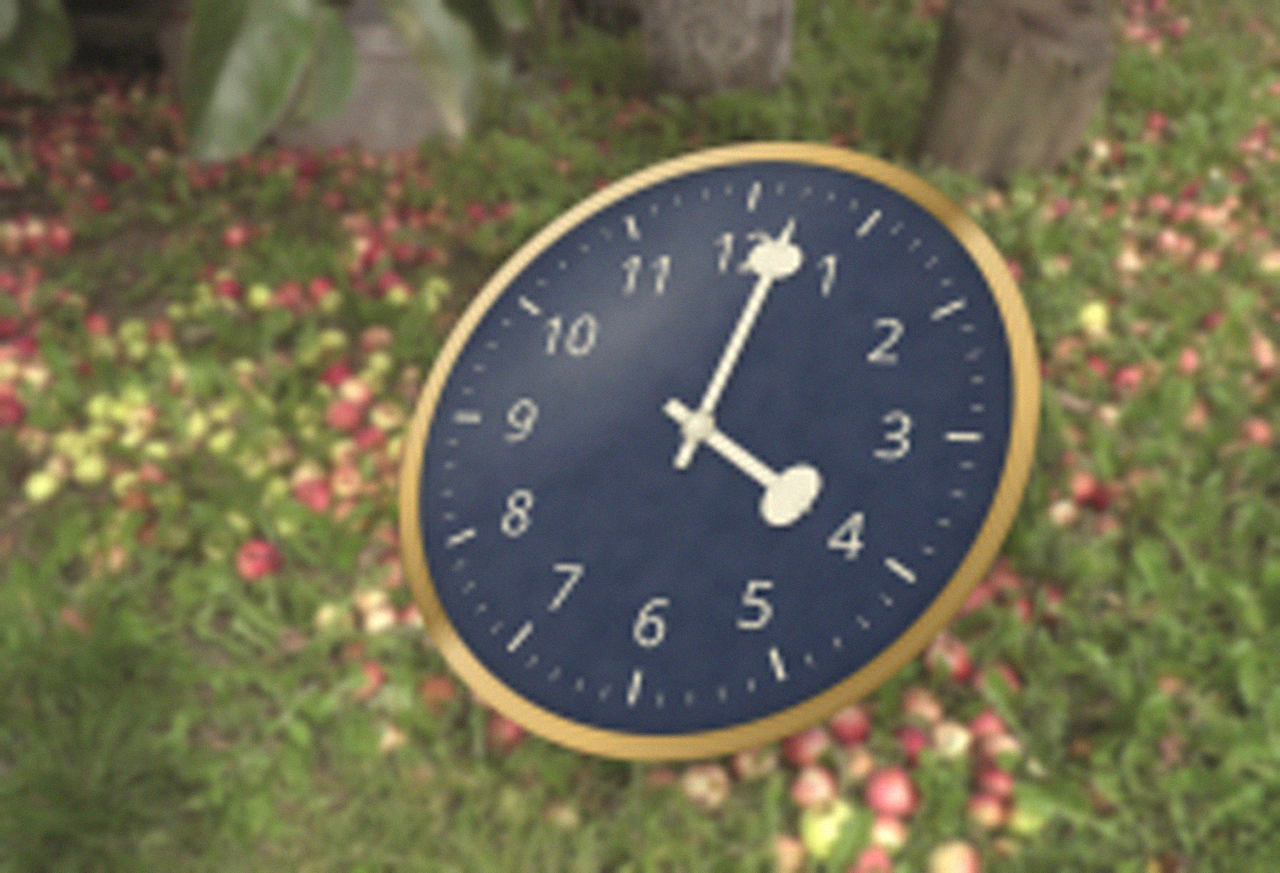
4:02
